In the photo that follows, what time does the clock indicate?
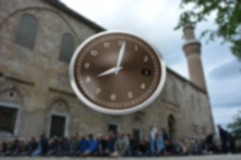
8:01
